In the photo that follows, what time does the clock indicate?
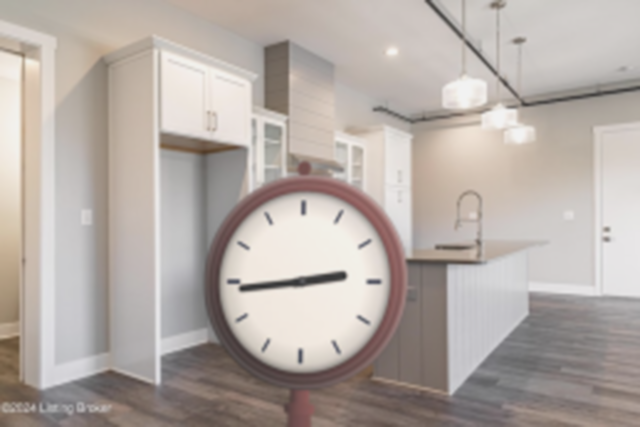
2:44
